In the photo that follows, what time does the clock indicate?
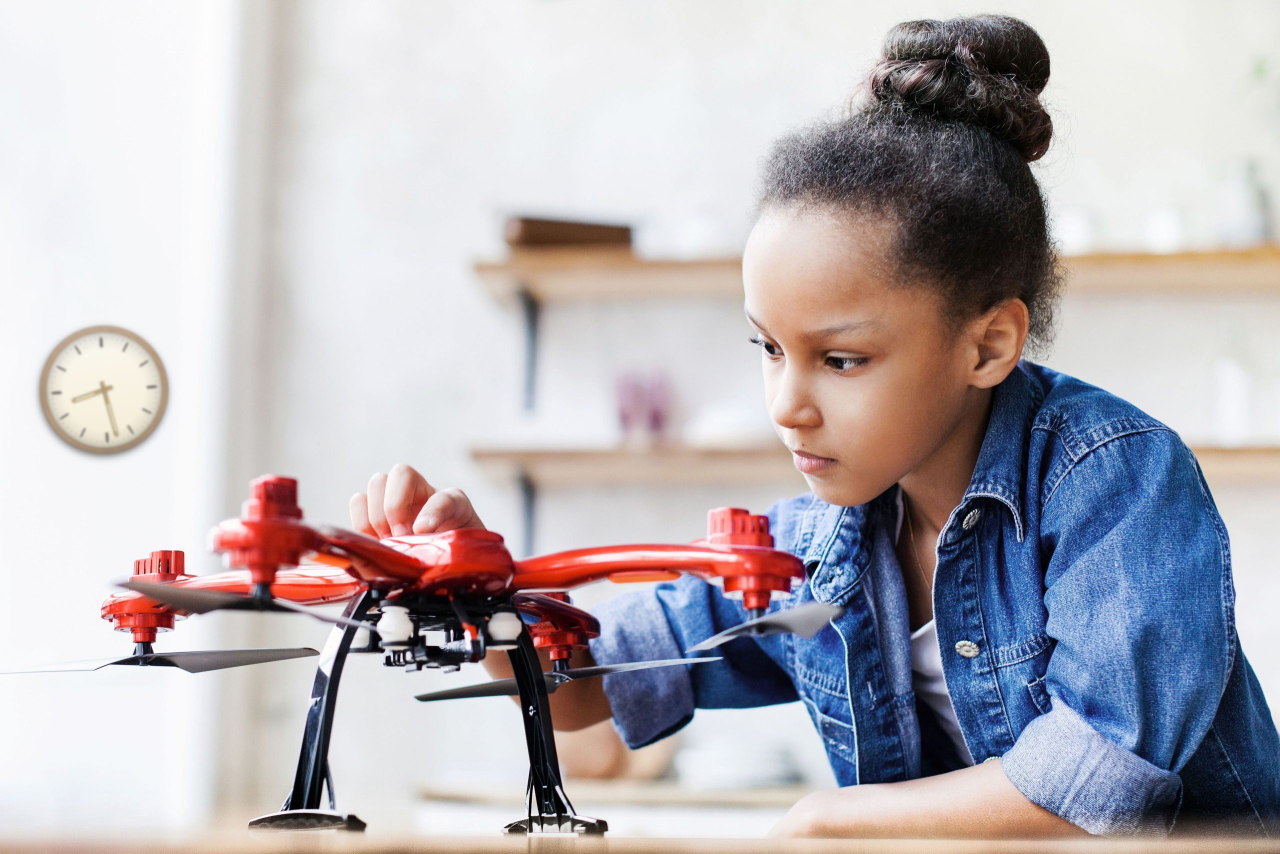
8:28
